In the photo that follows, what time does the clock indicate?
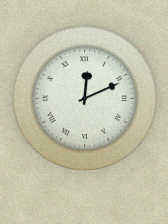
12:11
